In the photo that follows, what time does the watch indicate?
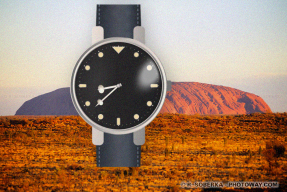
8:38
